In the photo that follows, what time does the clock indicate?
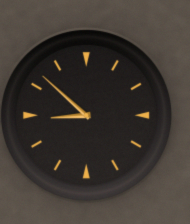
8:52
